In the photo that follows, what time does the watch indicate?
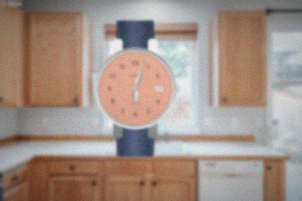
6:03
